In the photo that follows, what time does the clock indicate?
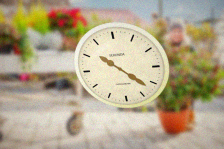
10:22
